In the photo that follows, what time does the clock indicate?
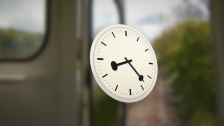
8:23
